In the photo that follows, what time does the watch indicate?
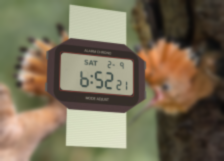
6:52:21
